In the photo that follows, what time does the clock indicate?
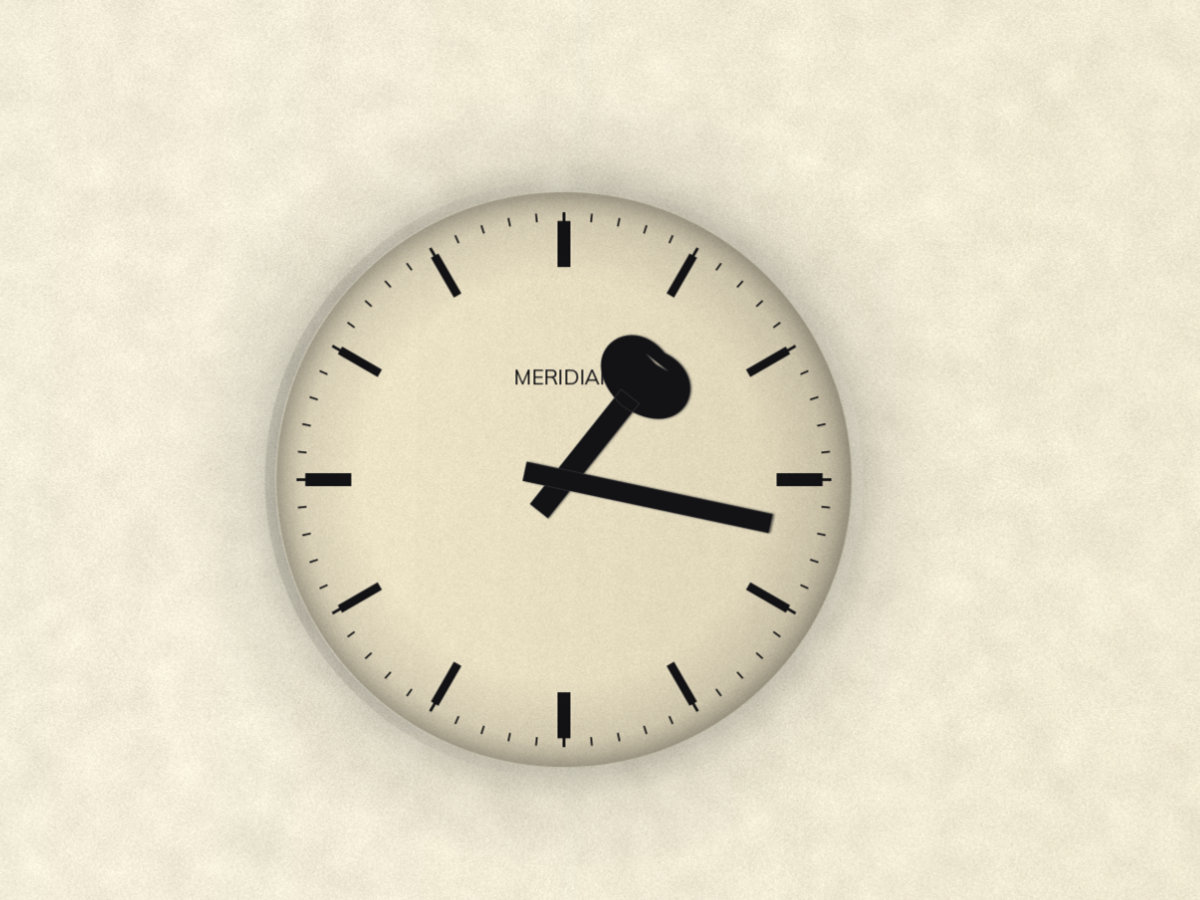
1:17
